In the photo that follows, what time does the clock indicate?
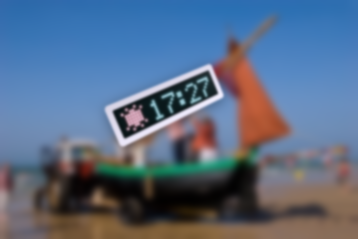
17:27
